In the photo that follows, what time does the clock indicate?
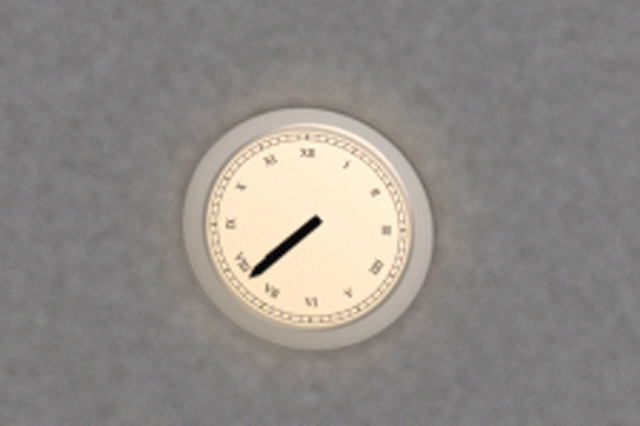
7:38
